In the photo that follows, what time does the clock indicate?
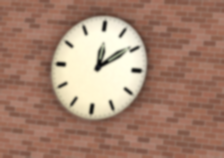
12:09
